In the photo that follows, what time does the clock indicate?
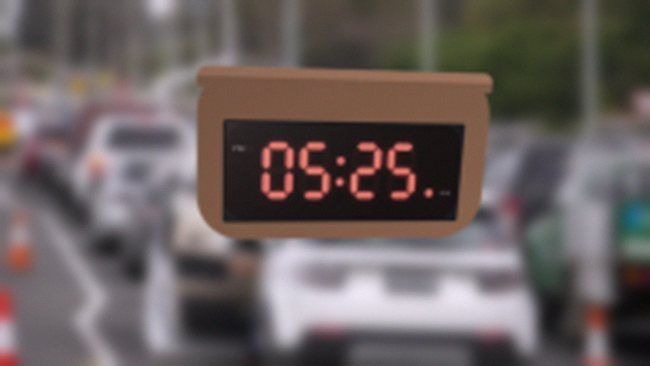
5:25
